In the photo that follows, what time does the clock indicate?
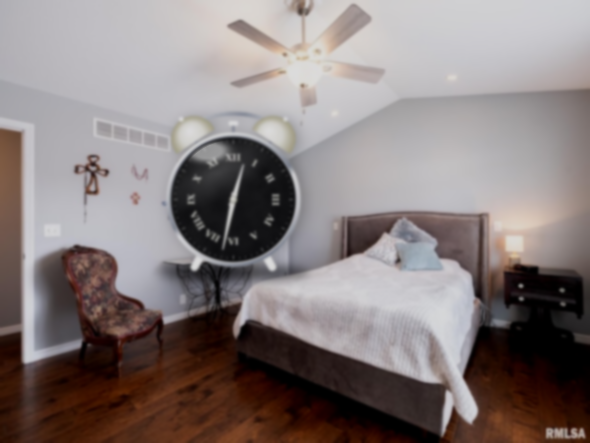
12:32
